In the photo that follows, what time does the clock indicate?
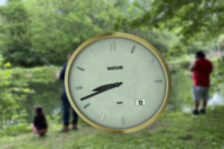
8:42
